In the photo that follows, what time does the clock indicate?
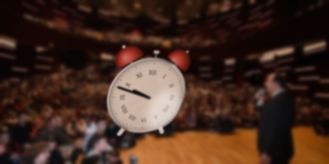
9:48
